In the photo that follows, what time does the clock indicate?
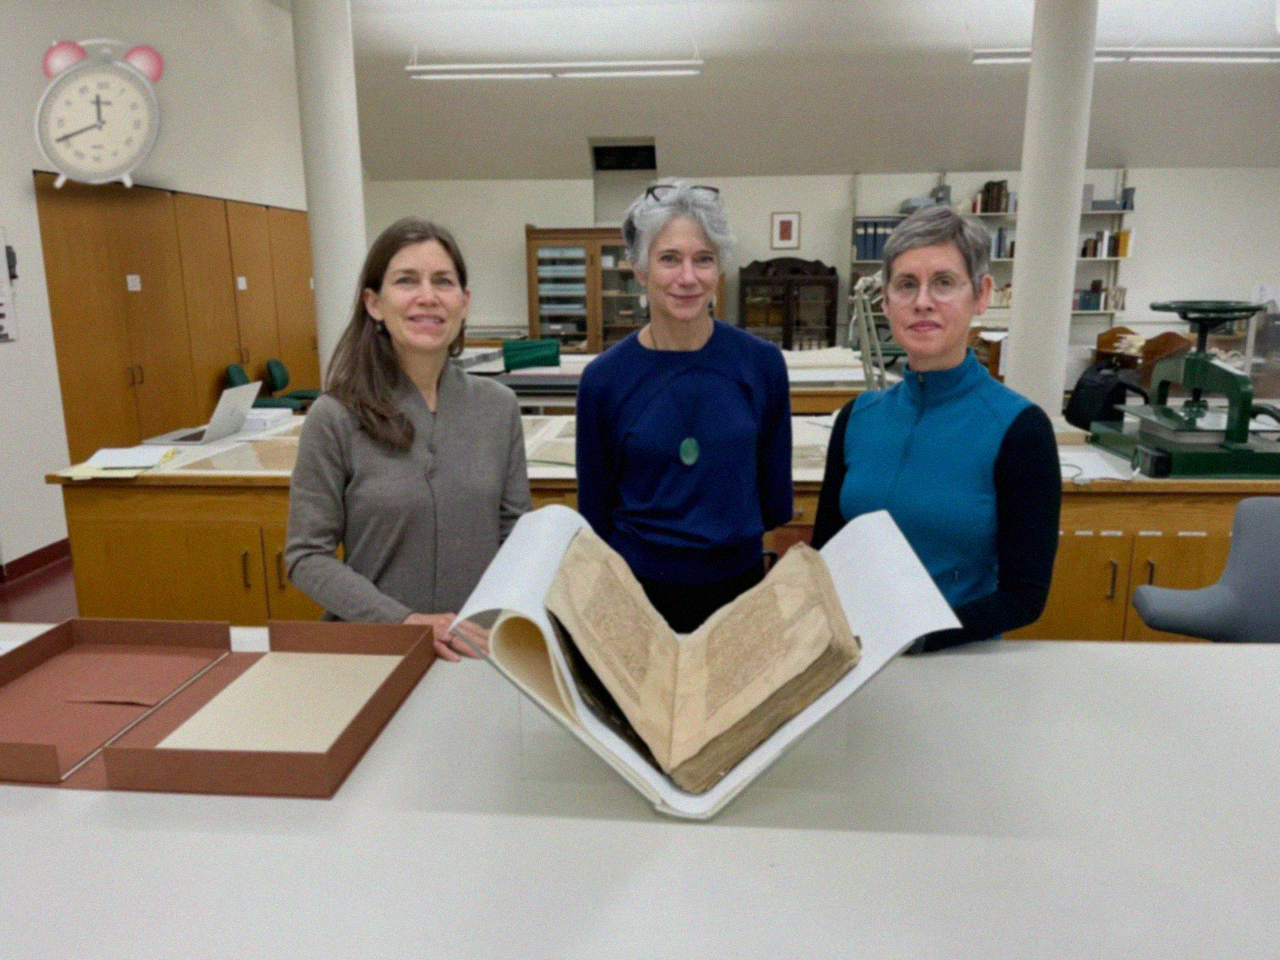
11:41
